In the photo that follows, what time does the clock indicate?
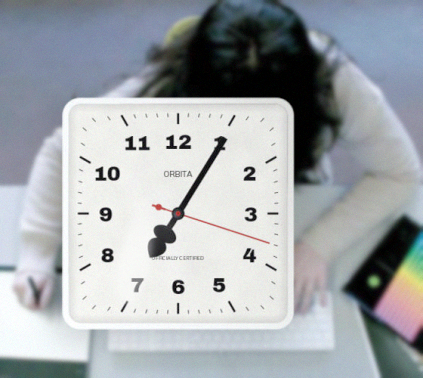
7:05:18
